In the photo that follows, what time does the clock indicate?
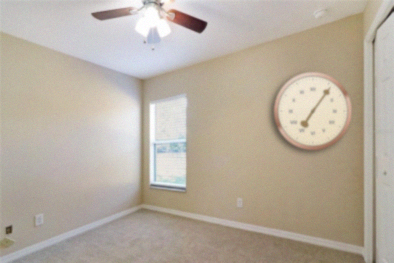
7:06
